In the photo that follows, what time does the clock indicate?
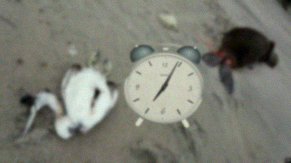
7:04
